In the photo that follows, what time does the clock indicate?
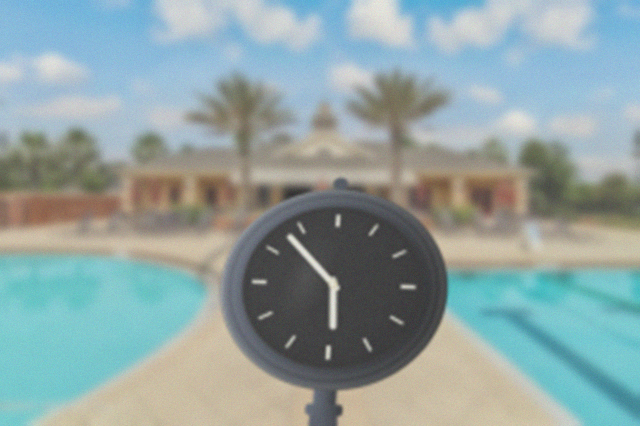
5:53
